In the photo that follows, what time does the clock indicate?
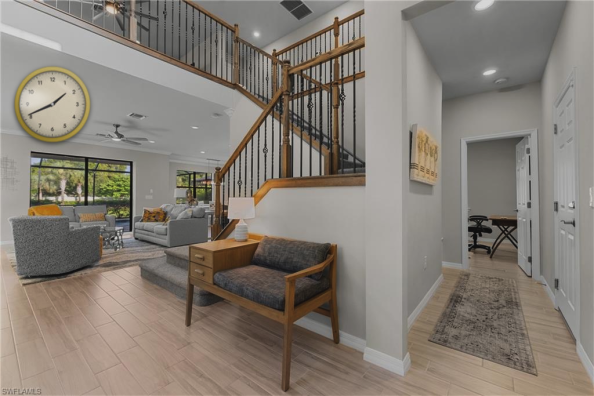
1:41
